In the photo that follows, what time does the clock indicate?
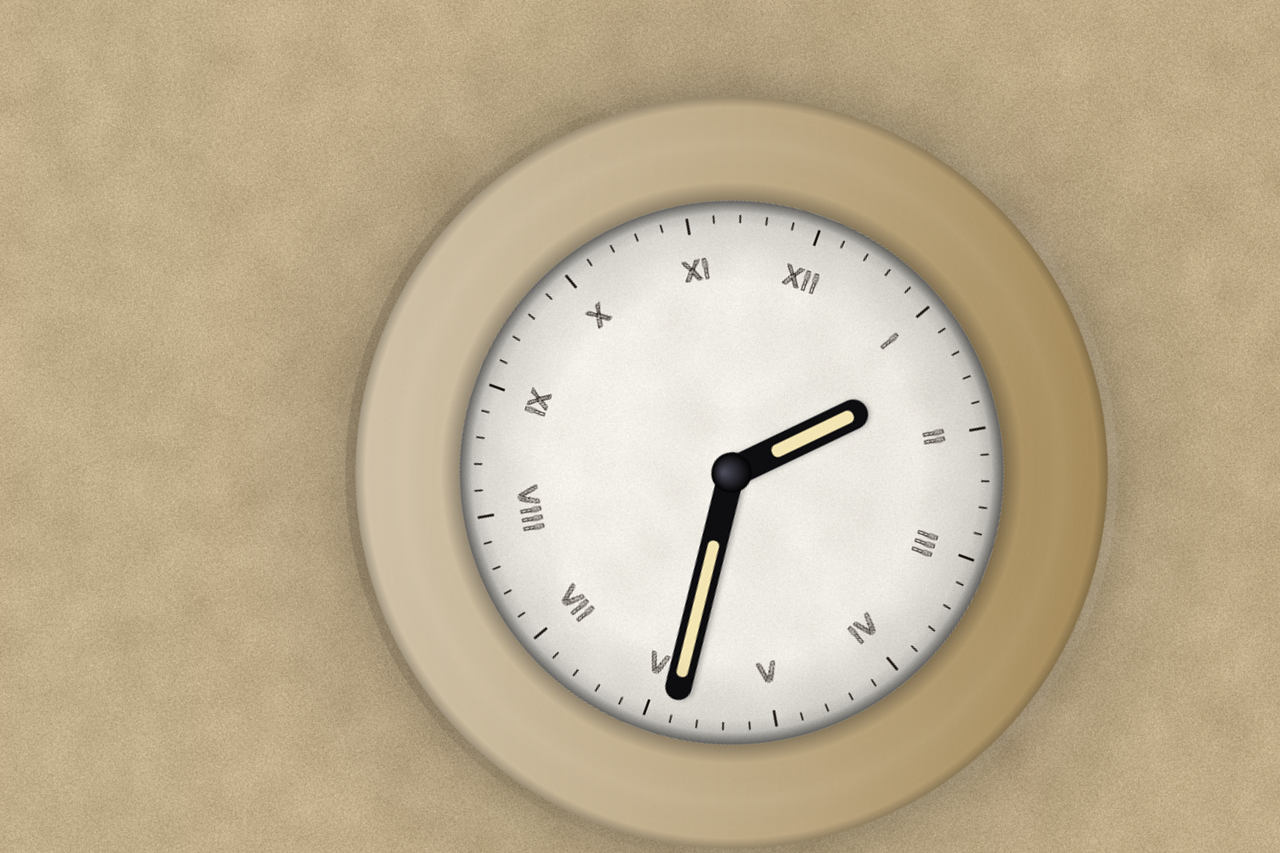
1:29
